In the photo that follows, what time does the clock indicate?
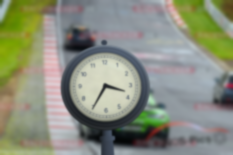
3:35
